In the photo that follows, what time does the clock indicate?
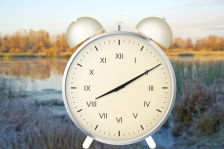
8:10
